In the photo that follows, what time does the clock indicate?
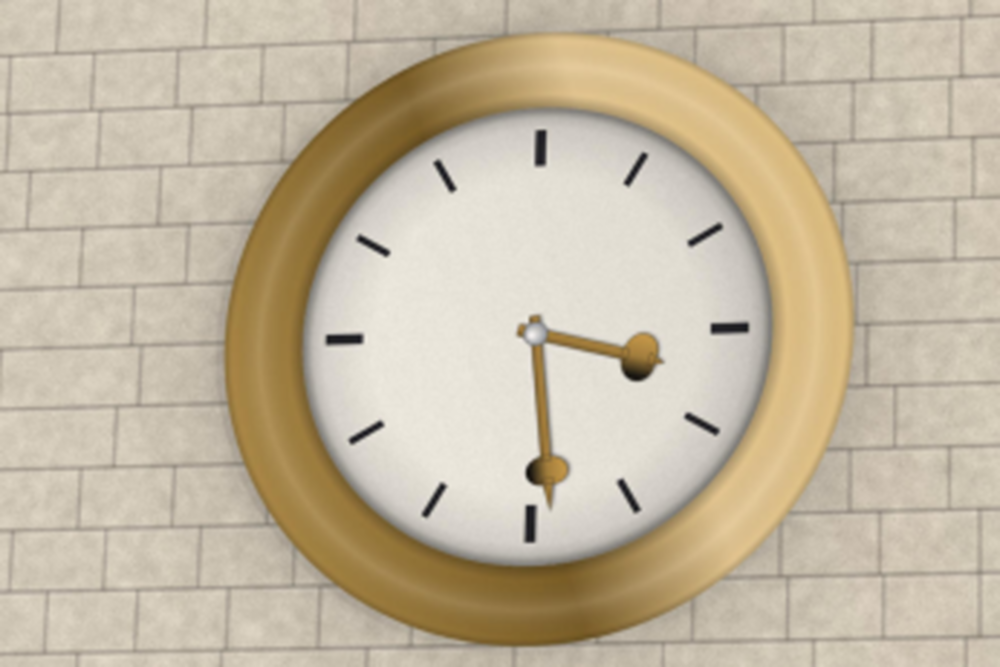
3:29
